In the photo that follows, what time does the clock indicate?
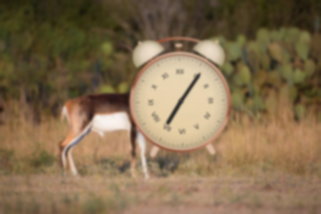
7:06
